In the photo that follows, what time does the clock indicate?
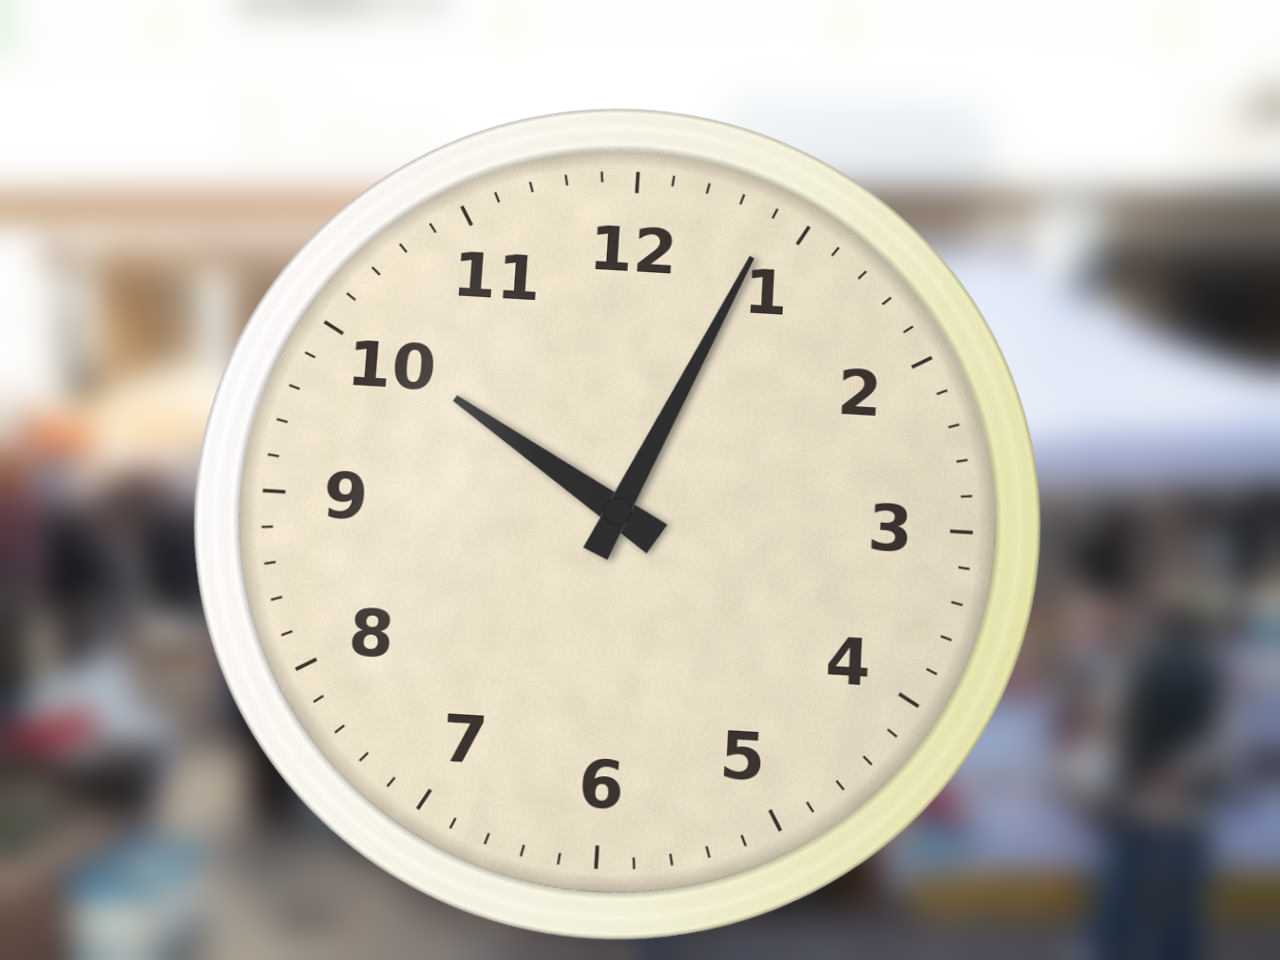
10:04
